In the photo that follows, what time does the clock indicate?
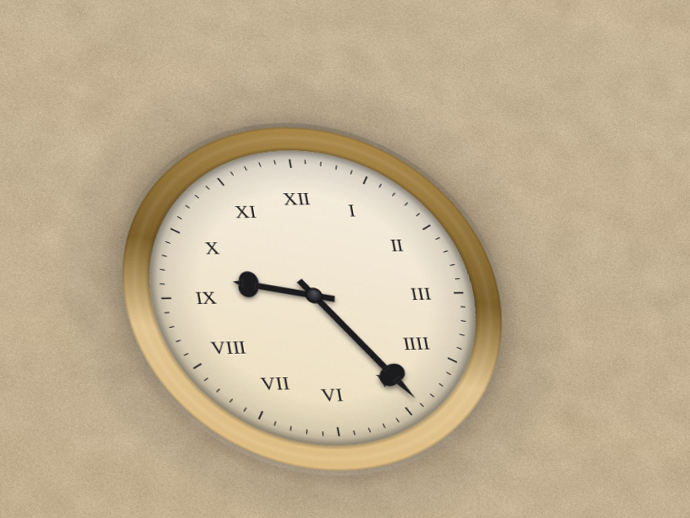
9:24
